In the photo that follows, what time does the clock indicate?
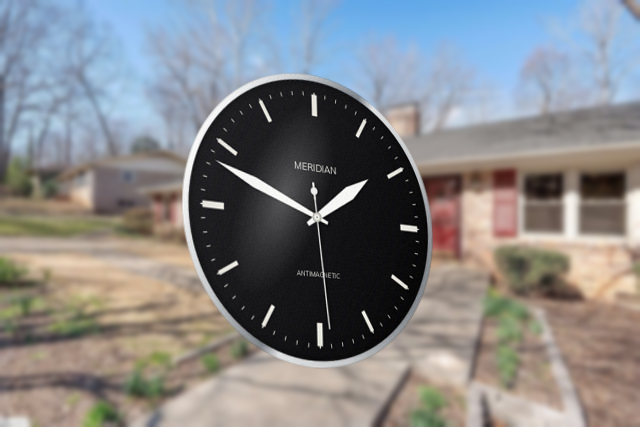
1:48:29
